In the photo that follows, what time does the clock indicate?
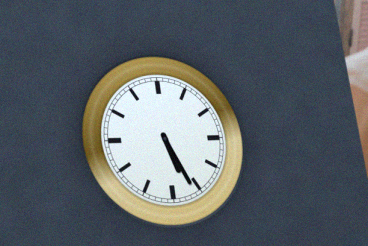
5:26
